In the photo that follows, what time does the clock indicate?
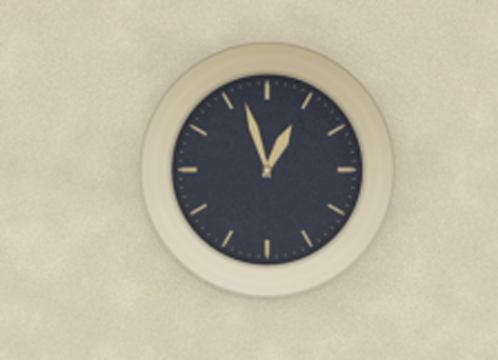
12:57
